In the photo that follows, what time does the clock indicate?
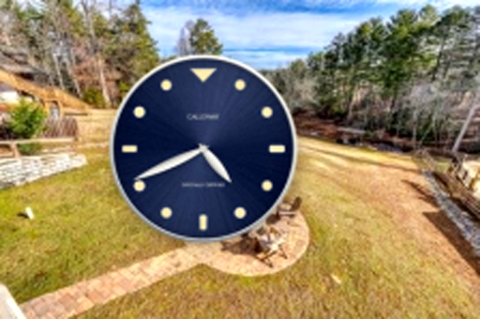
4:41
